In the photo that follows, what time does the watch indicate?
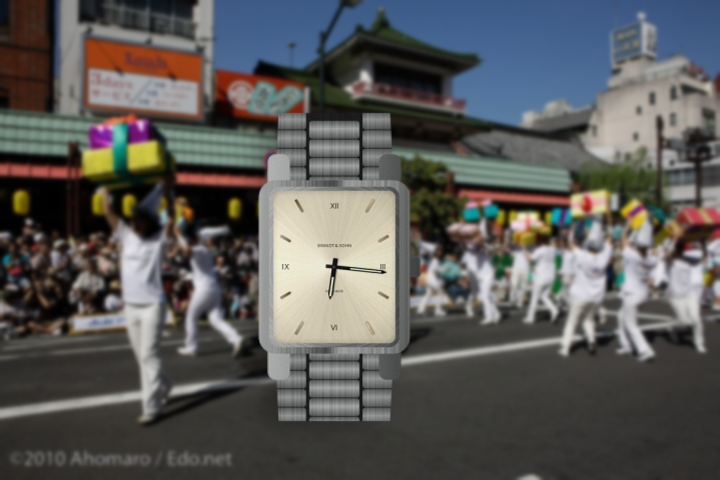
6:16
